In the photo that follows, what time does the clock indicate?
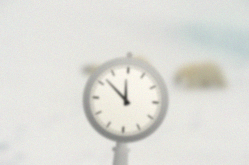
11:52
